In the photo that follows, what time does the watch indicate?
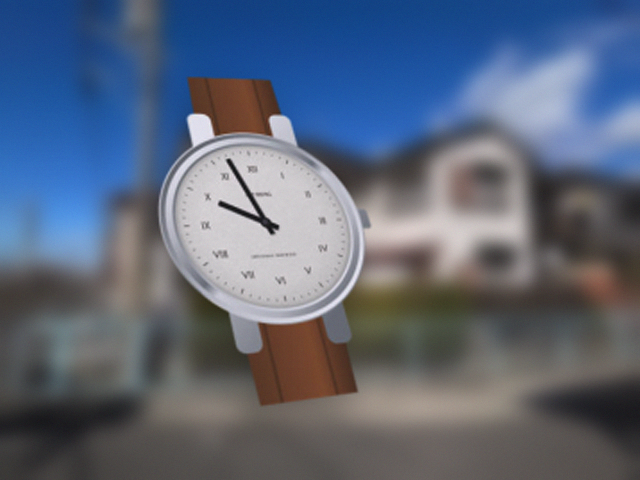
9:57
